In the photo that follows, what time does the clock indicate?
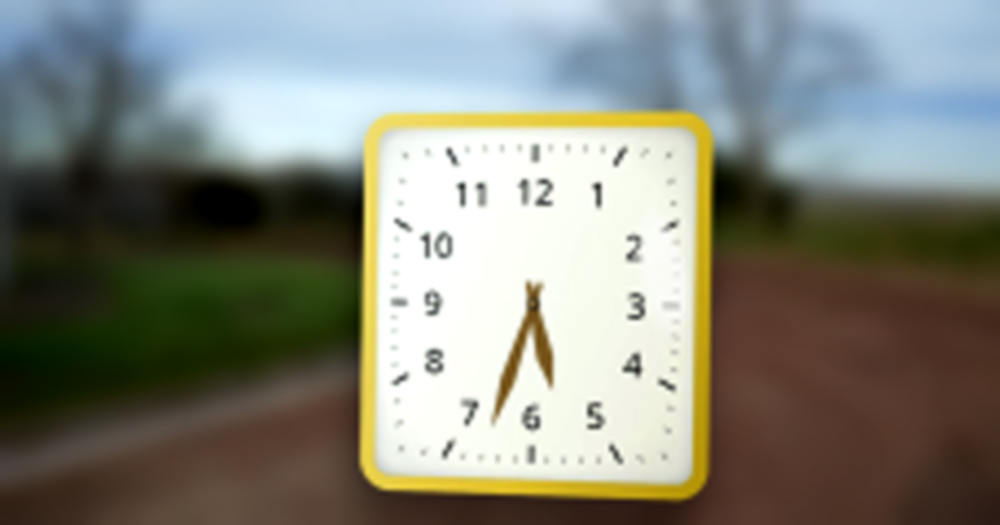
5:33
